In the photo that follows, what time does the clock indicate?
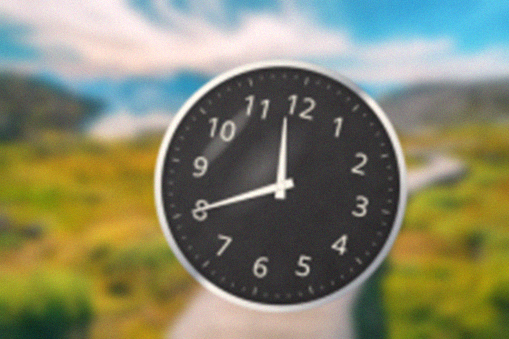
11:40
